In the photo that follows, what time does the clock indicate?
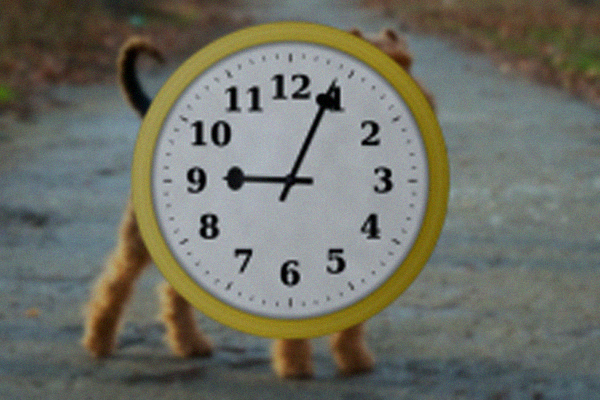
9:04
